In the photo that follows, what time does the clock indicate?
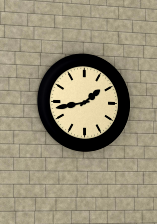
1:43
